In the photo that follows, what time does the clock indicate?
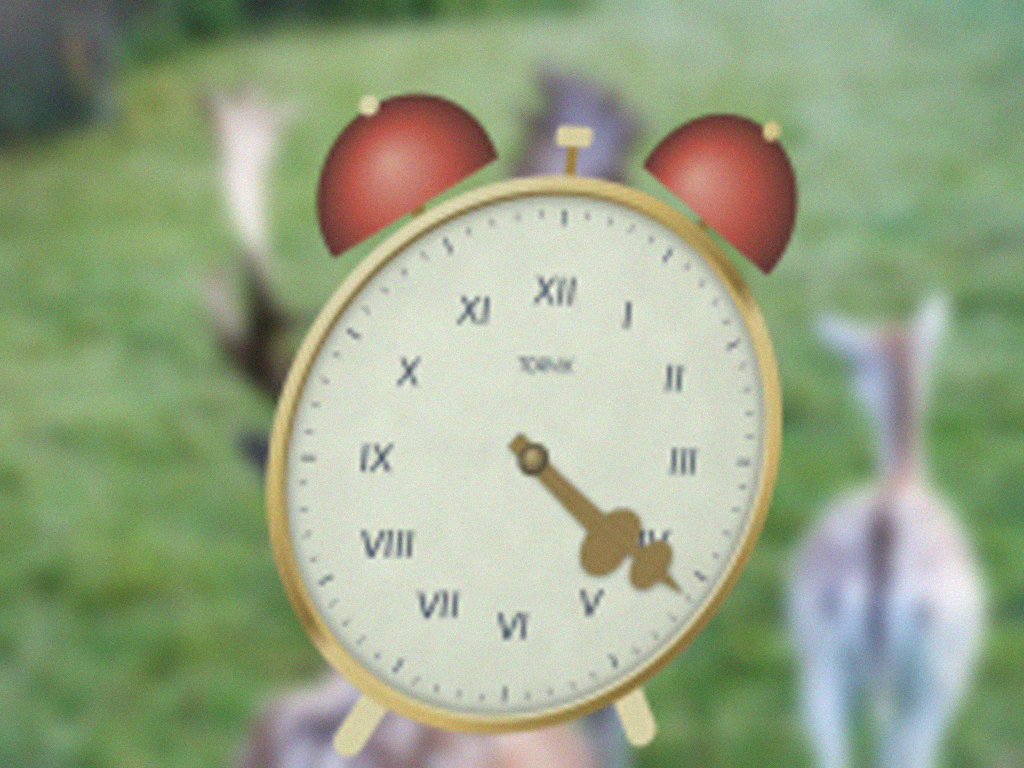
4:21
